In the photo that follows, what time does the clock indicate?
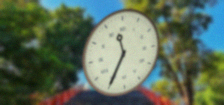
11:35
